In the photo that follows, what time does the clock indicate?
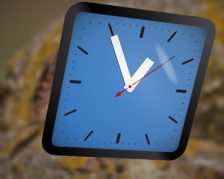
12:55:08
